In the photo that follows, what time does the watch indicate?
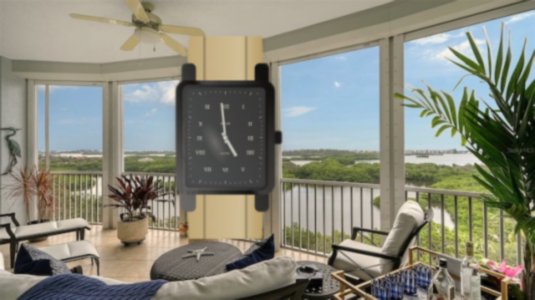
4:59
